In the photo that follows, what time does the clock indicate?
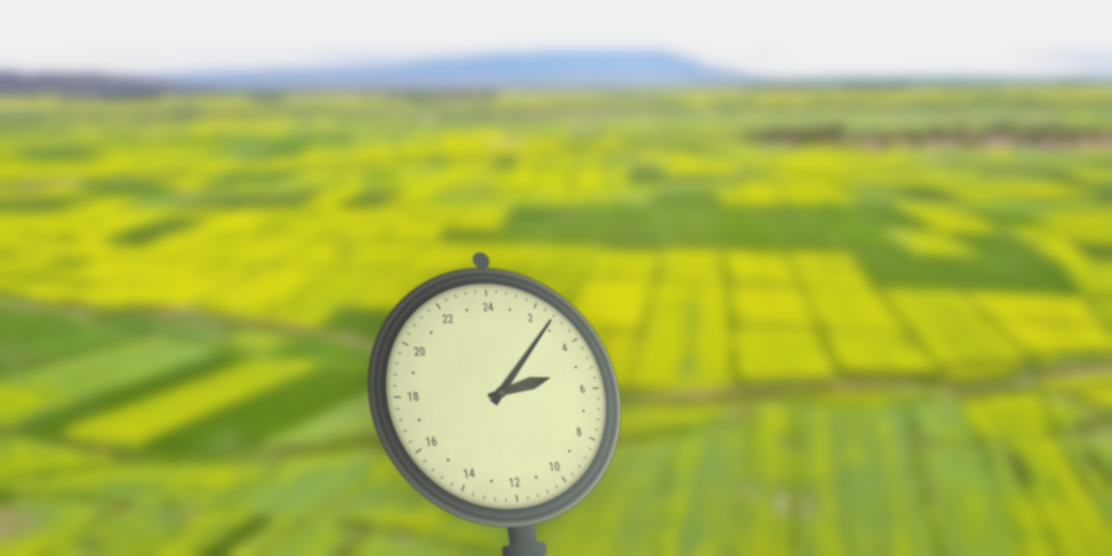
5:07
